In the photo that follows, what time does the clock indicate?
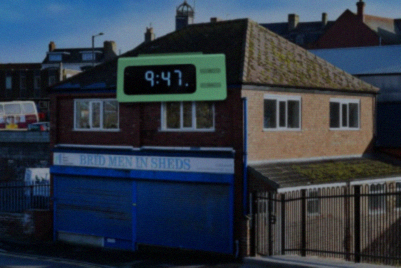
9:47
